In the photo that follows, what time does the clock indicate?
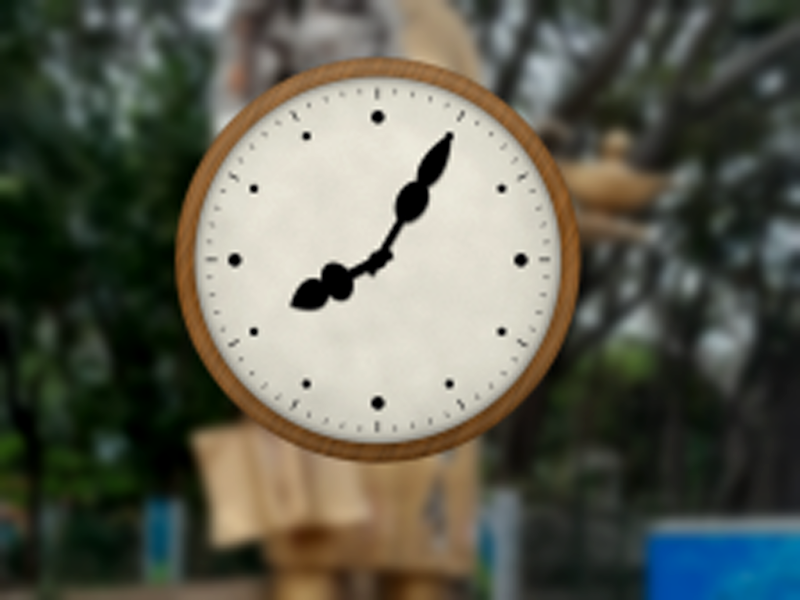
8:05
